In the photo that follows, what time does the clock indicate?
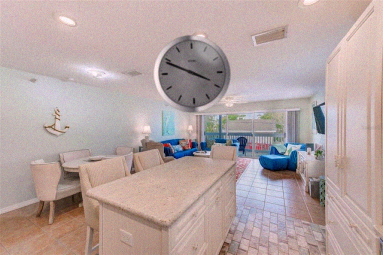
3:49
